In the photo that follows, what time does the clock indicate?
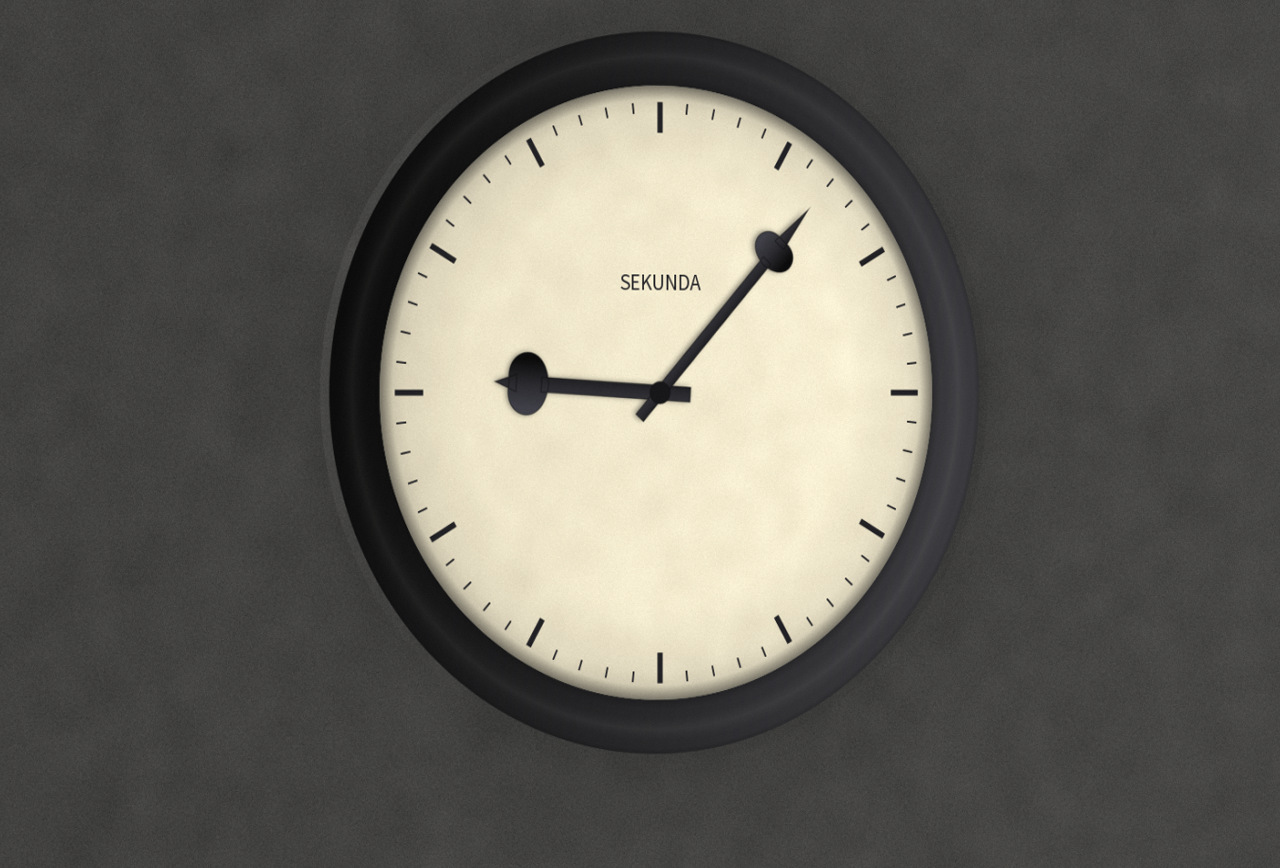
9:07
